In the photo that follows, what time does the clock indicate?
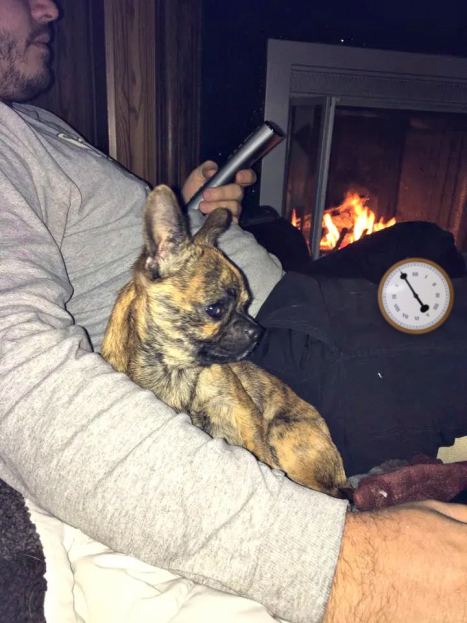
4:55
